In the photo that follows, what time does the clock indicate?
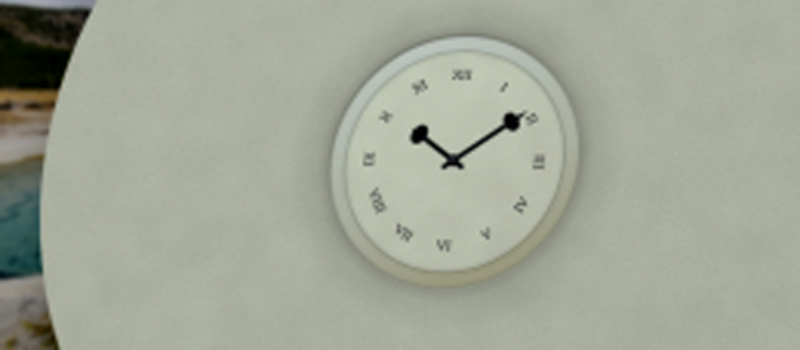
10:09
